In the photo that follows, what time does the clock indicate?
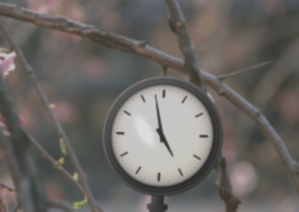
4:58
